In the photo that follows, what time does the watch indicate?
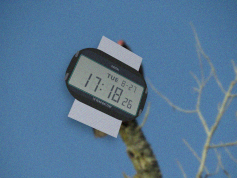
17:18:26
